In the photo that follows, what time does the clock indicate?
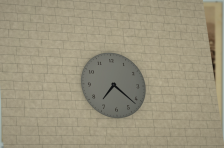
7:22
